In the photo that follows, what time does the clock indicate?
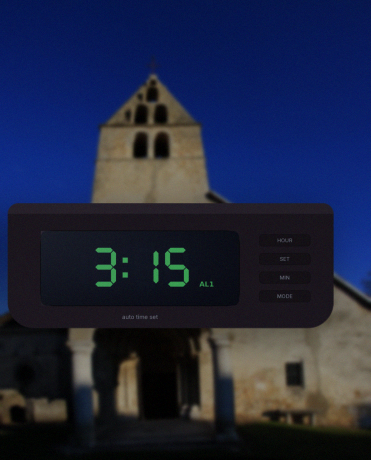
3:15
